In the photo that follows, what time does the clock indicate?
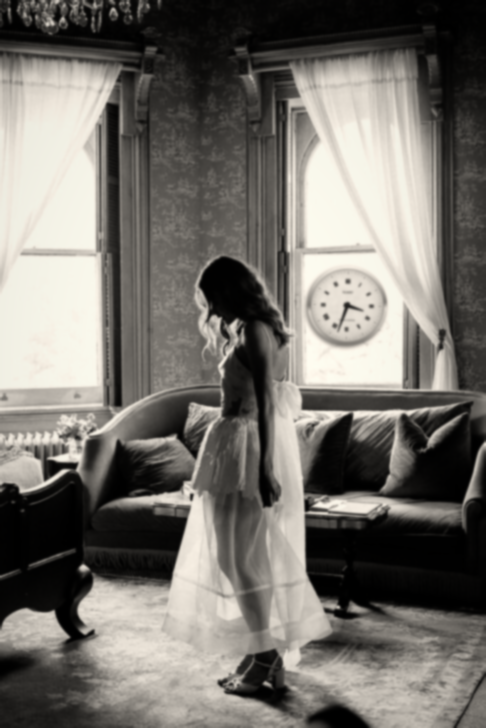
3:33
